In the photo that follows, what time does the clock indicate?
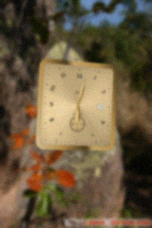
6:02
